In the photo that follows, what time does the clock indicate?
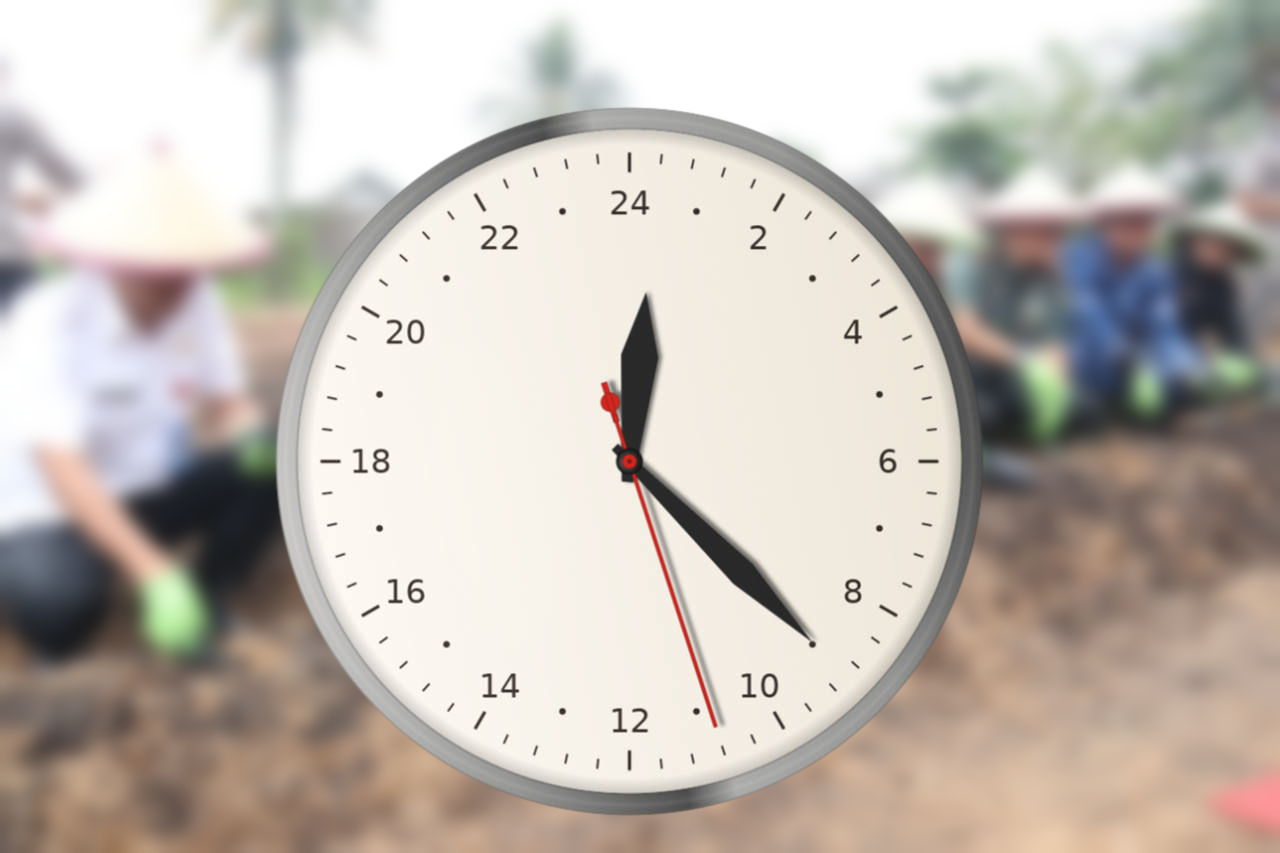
0:22:27
